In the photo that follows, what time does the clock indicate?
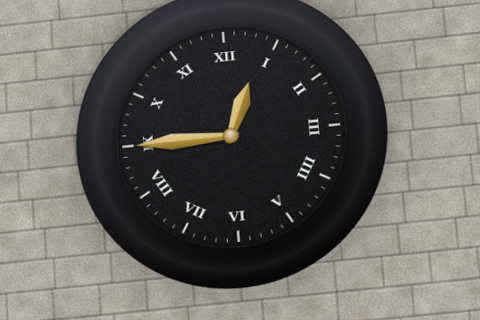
12:45
